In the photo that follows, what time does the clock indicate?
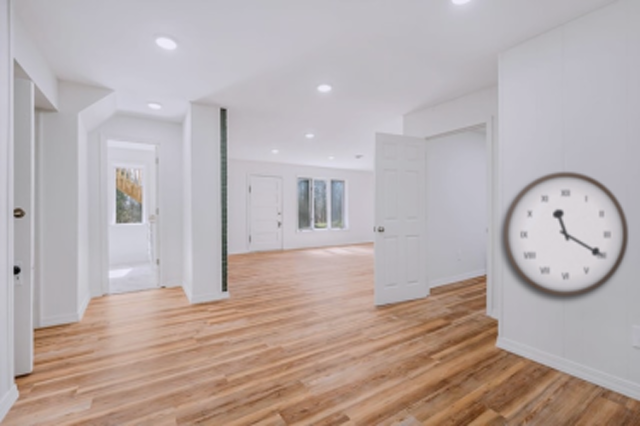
11:20
